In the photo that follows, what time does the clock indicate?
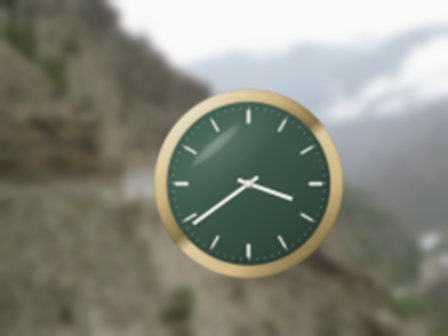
3:39
